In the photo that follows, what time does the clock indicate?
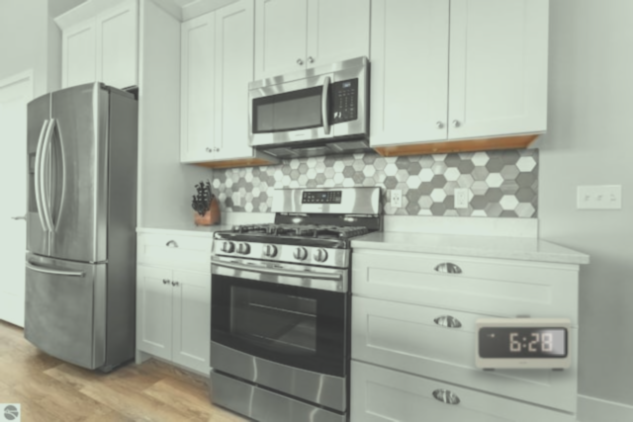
6:28
